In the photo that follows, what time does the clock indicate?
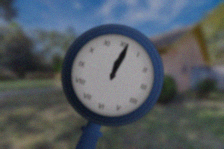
12:01
